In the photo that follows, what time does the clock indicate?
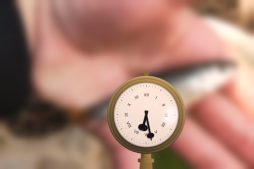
6:28
